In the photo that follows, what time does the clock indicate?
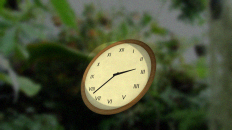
2:38
